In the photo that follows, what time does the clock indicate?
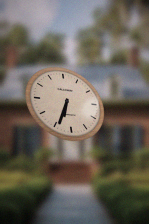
6:34
